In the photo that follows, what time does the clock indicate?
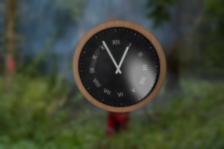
12:56
